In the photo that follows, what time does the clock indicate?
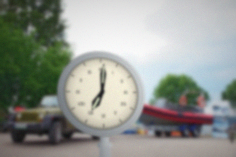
7:01
